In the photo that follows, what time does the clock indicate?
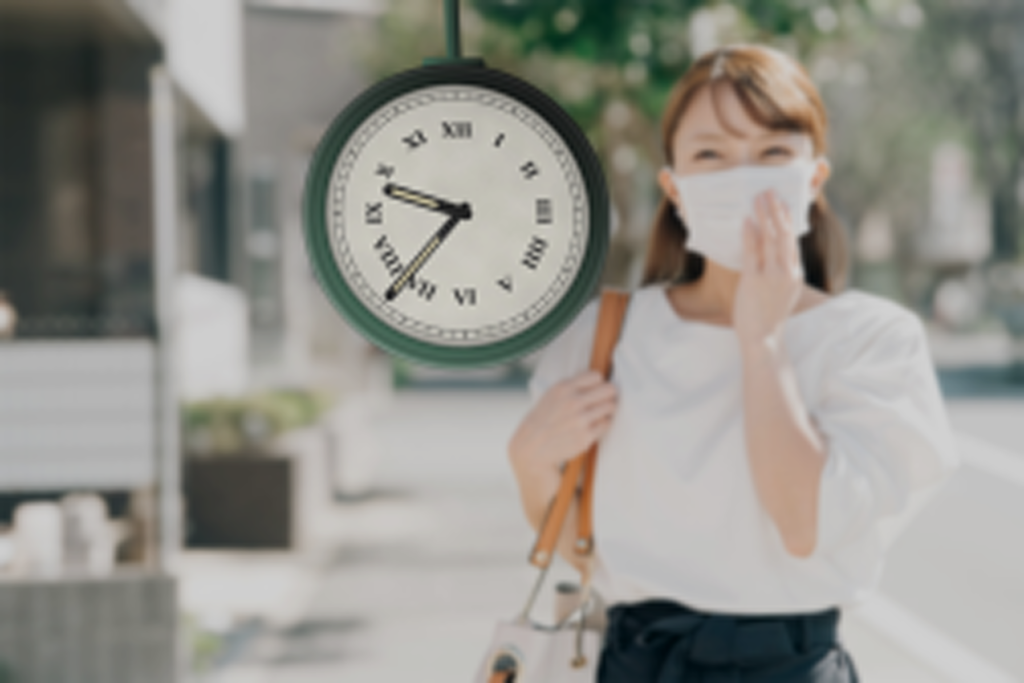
9:37
